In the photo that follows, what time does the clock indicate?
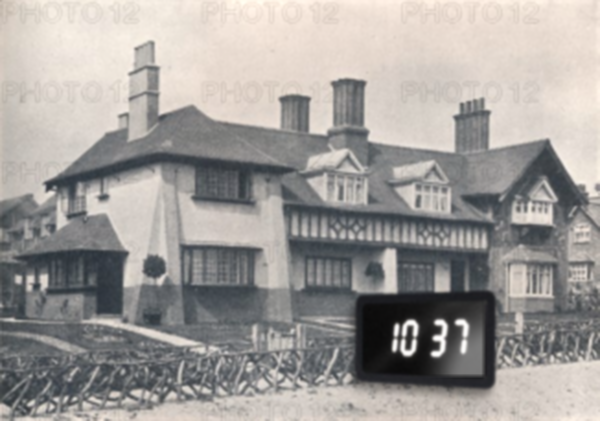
10:37
